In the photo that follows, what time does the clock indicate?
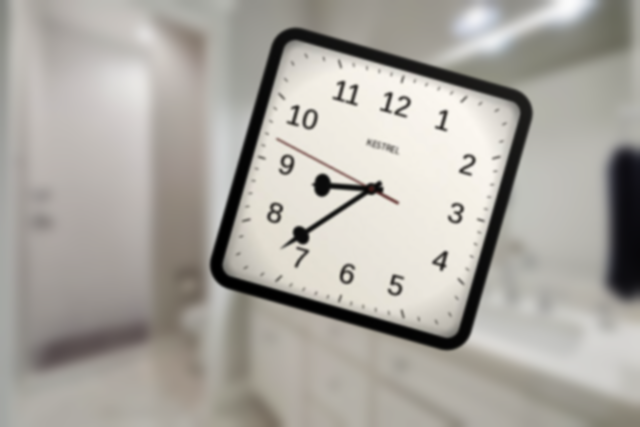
8:36:47
